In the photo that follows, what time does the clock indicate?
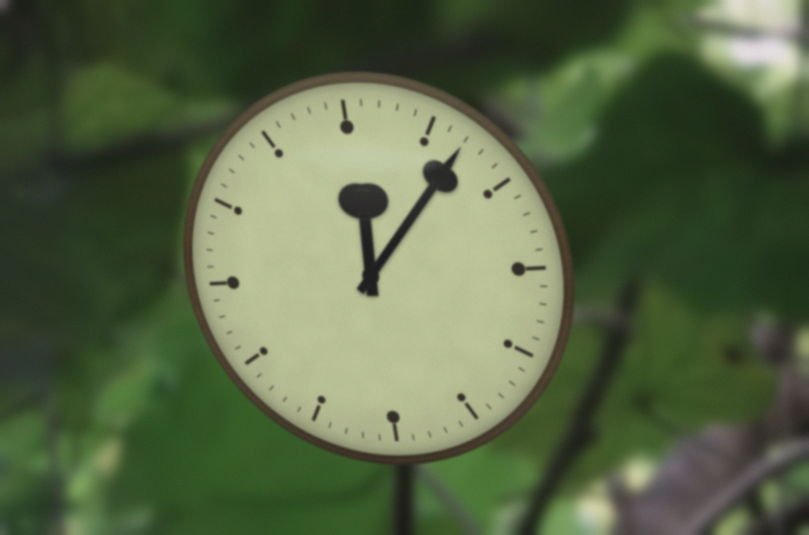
12:07
